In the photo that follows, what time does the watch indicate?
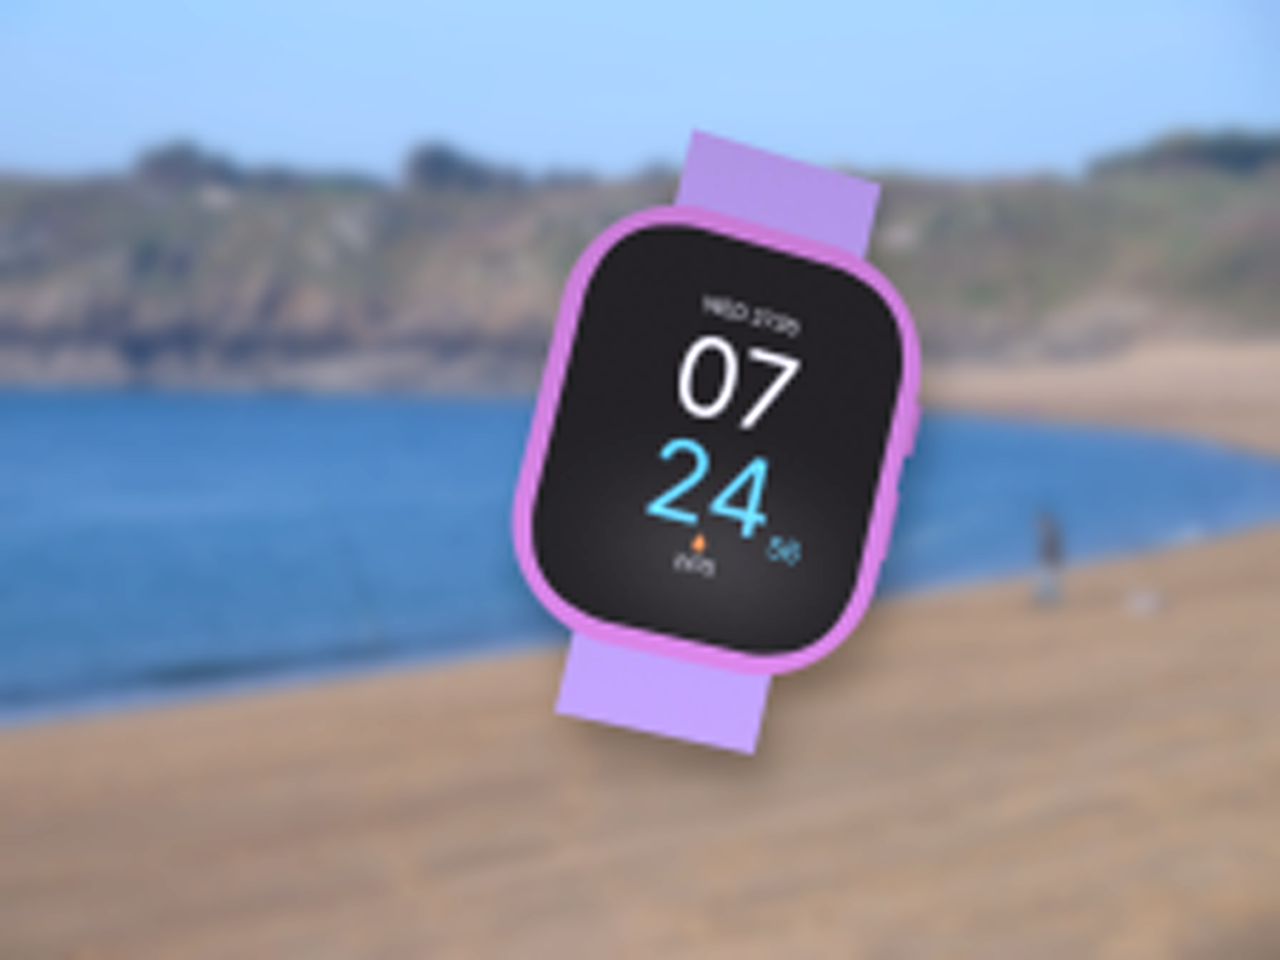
7:24
